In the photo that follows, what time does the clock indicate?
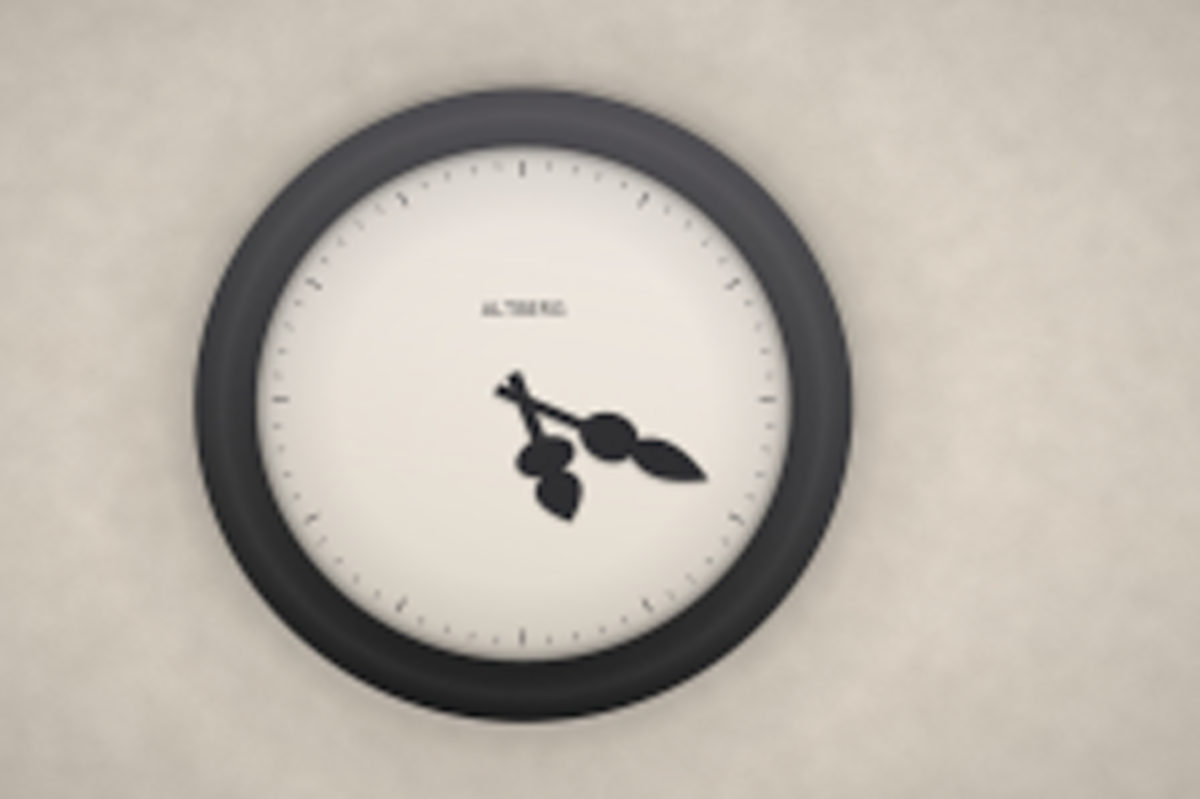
5:19
